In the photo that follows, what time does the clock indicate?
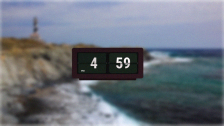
4:59
